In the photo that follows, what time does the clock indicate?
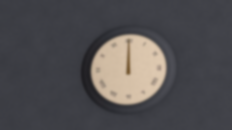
12:00
